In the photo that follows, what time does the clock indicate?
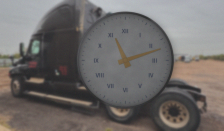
11:12
